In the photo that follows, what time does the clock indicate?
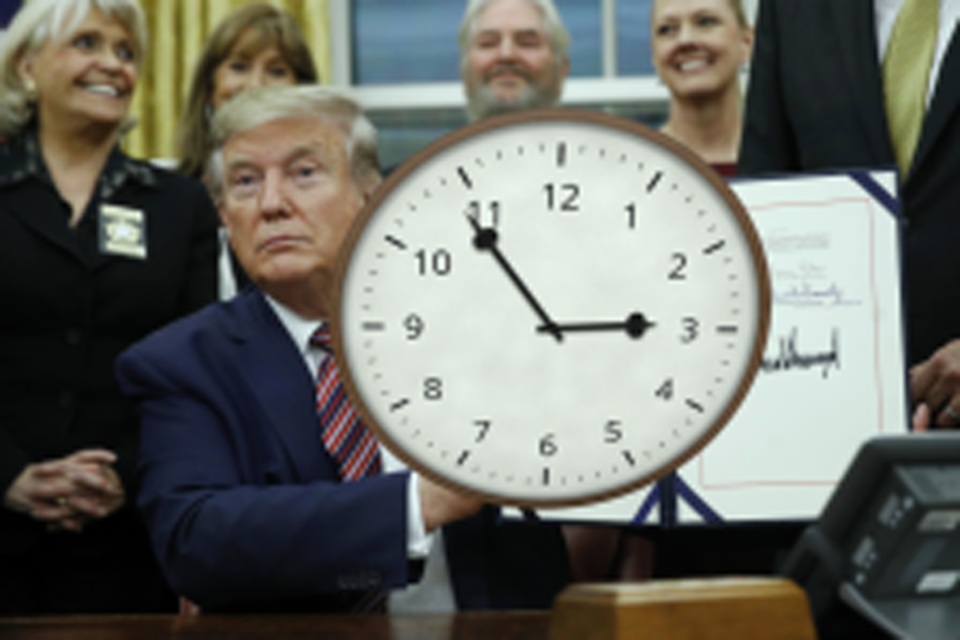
2:54
